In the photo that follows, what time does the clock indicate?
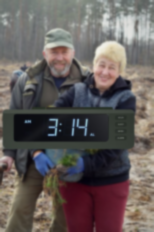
3:14
